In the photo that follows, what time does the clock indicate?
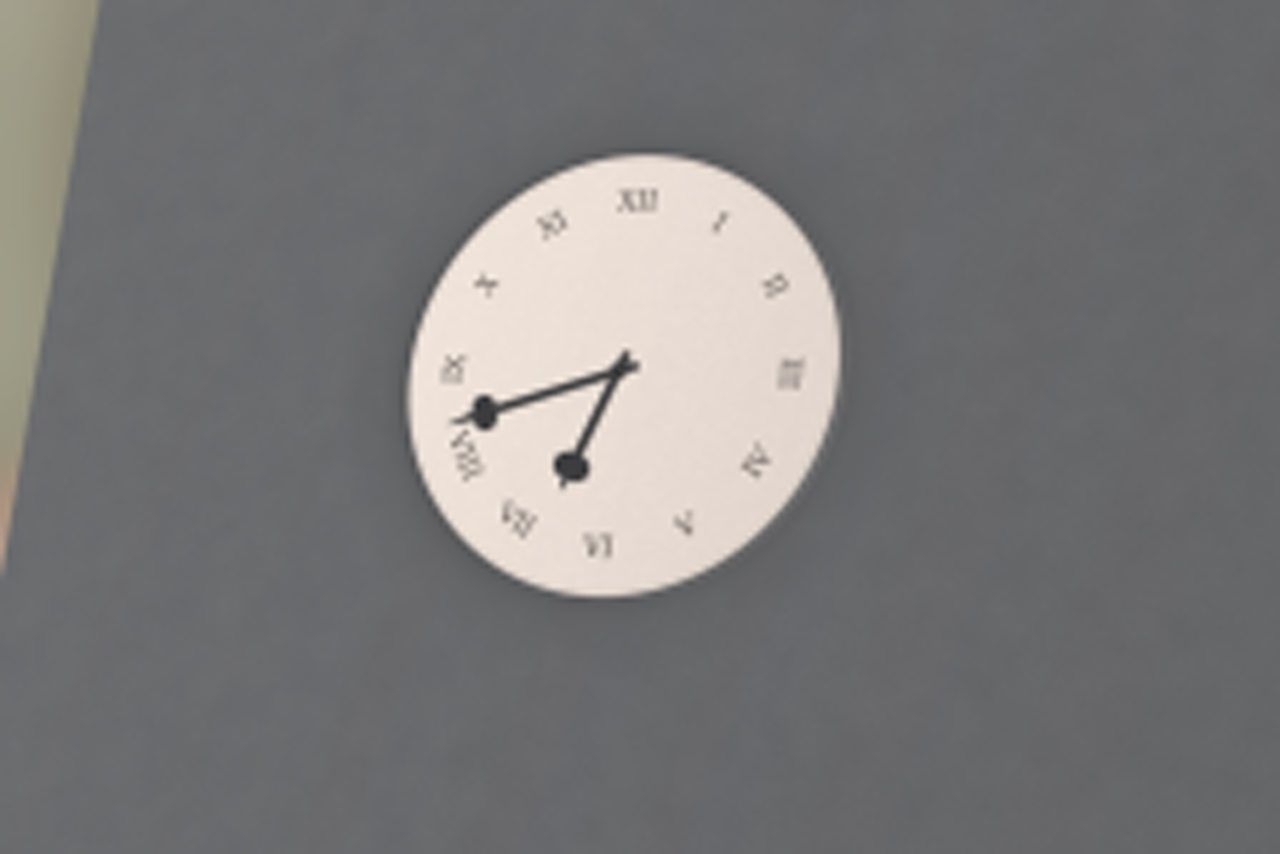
6:42
